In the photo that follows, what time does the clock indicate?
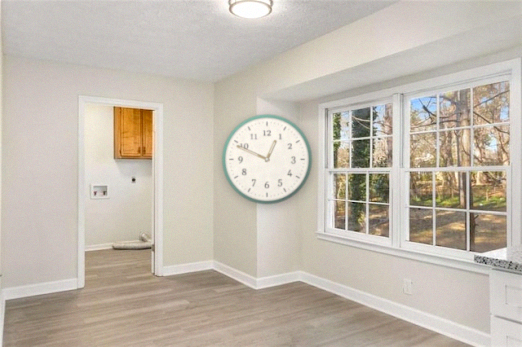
12:49
